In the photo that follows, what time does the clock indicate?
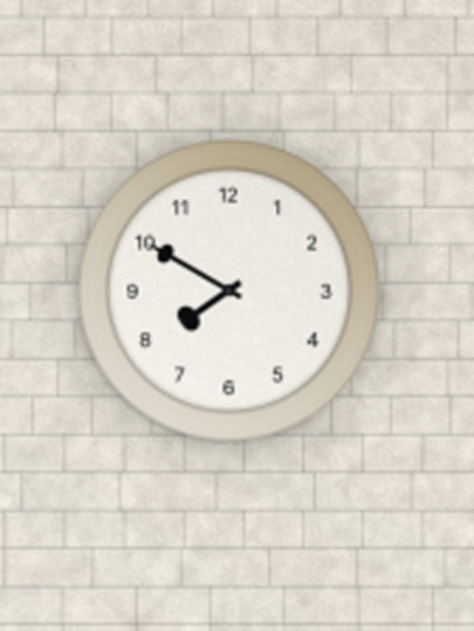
7:50
